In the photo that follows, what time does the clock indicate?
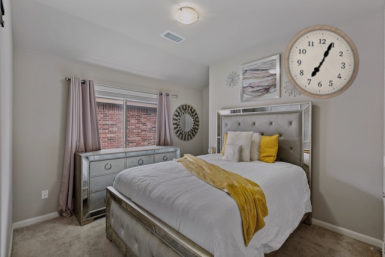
7:04
